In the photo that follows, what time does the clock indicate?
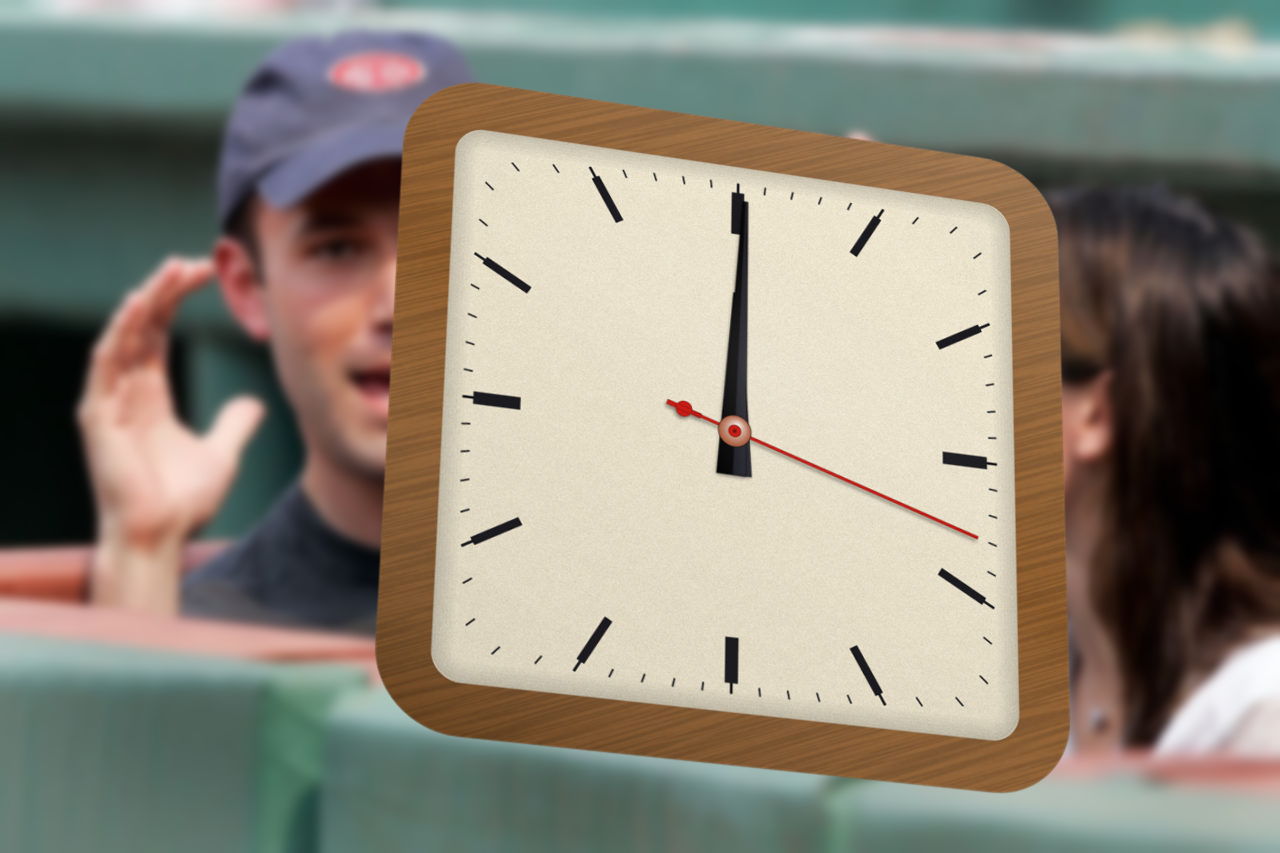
12:00:18
